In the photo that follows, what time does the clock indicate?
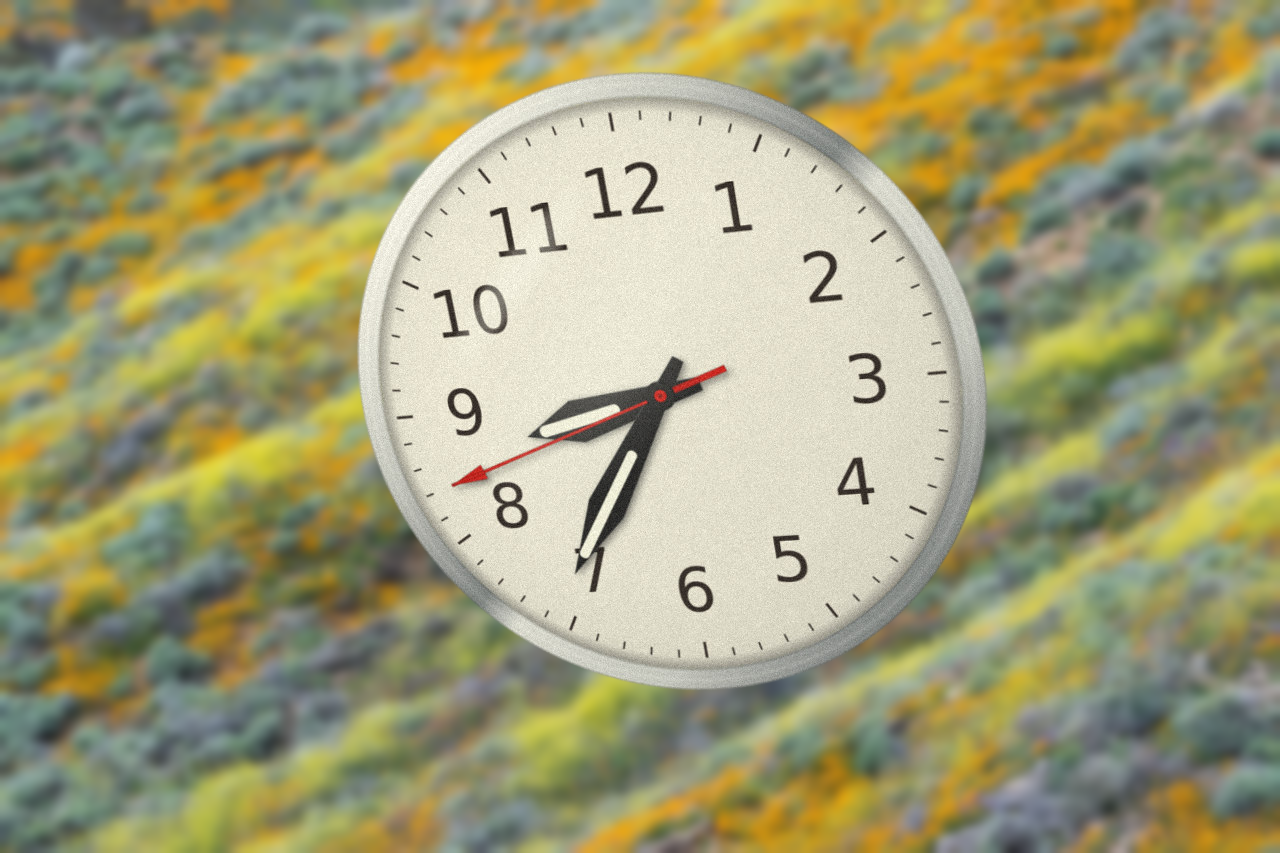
8:35:42
